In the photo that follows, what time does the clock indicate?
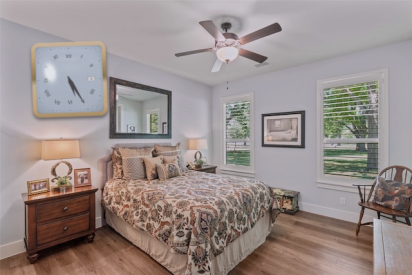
5:25
